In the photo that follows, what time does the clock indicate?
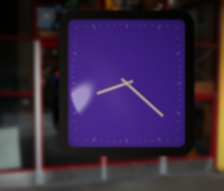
8:22
